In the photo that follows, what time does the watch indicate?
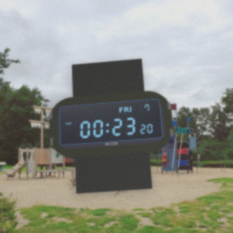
0:23
